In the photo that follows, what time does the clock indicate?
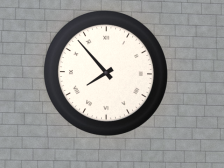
7:53
